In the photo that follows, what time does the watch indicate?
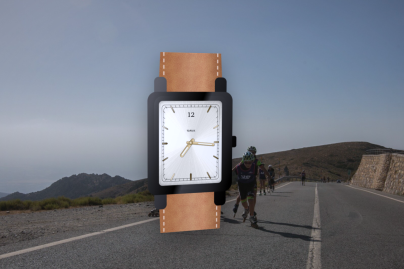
7:16
